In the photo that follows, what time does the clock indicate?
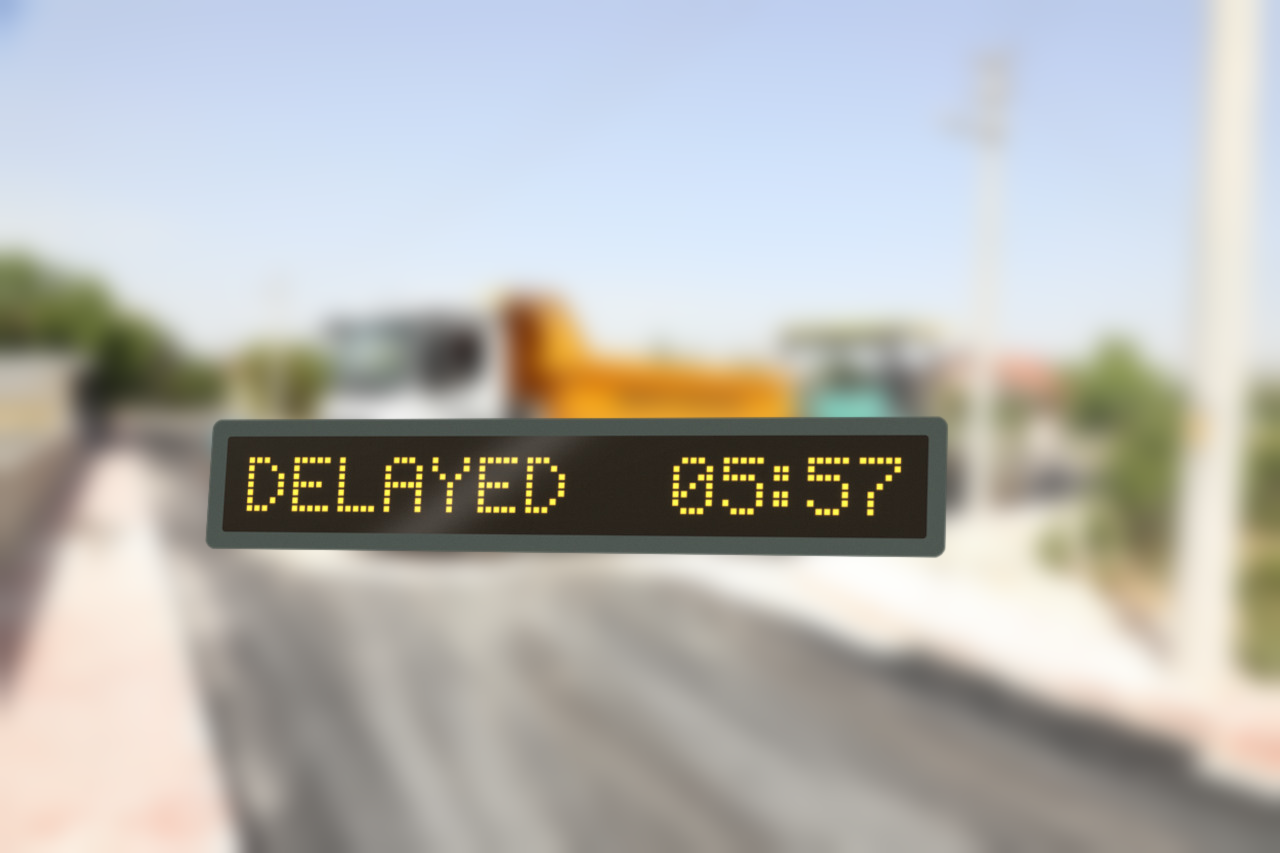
5:57
